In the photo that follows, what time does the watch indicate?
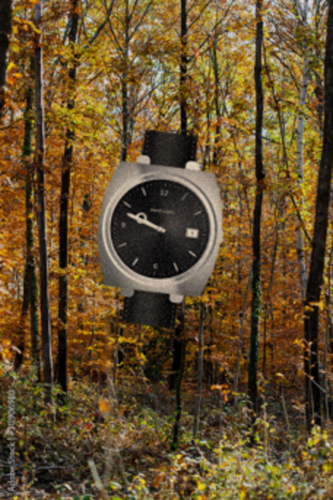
9:48
